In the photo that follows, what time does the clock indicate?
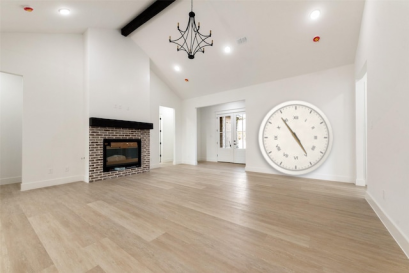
4:54
